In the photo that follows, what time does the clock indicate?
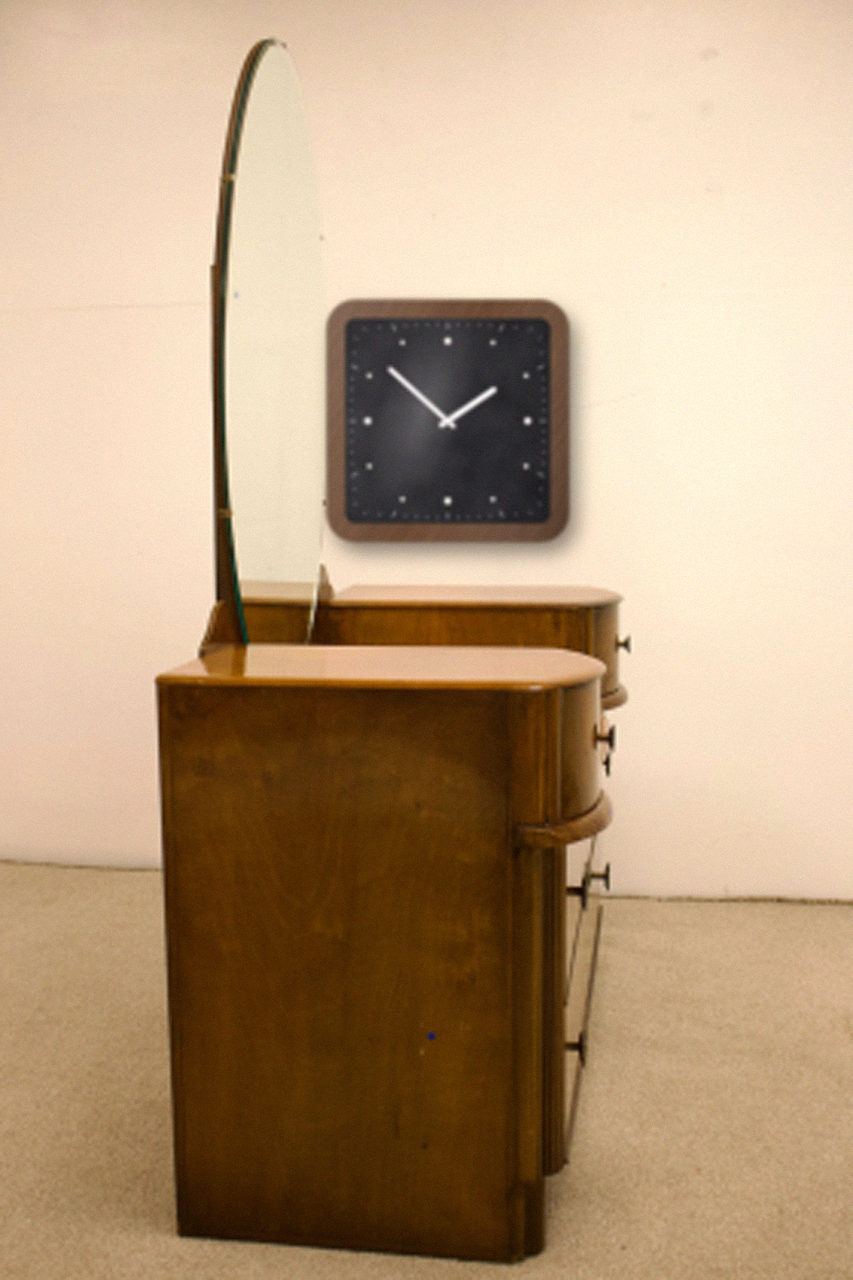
1:52
